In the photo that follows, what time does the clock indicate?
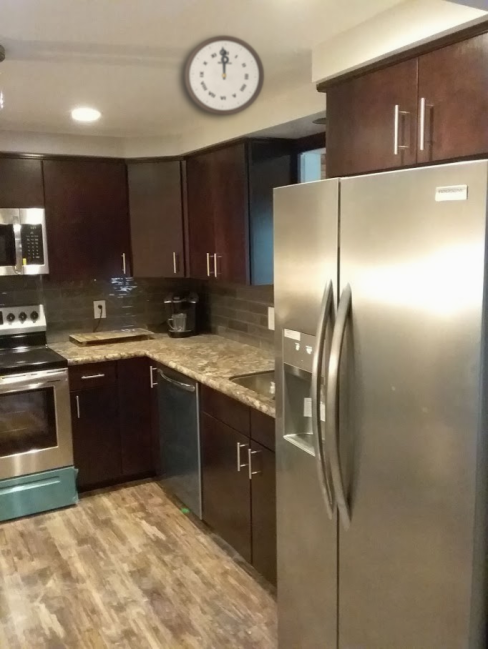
11:59
